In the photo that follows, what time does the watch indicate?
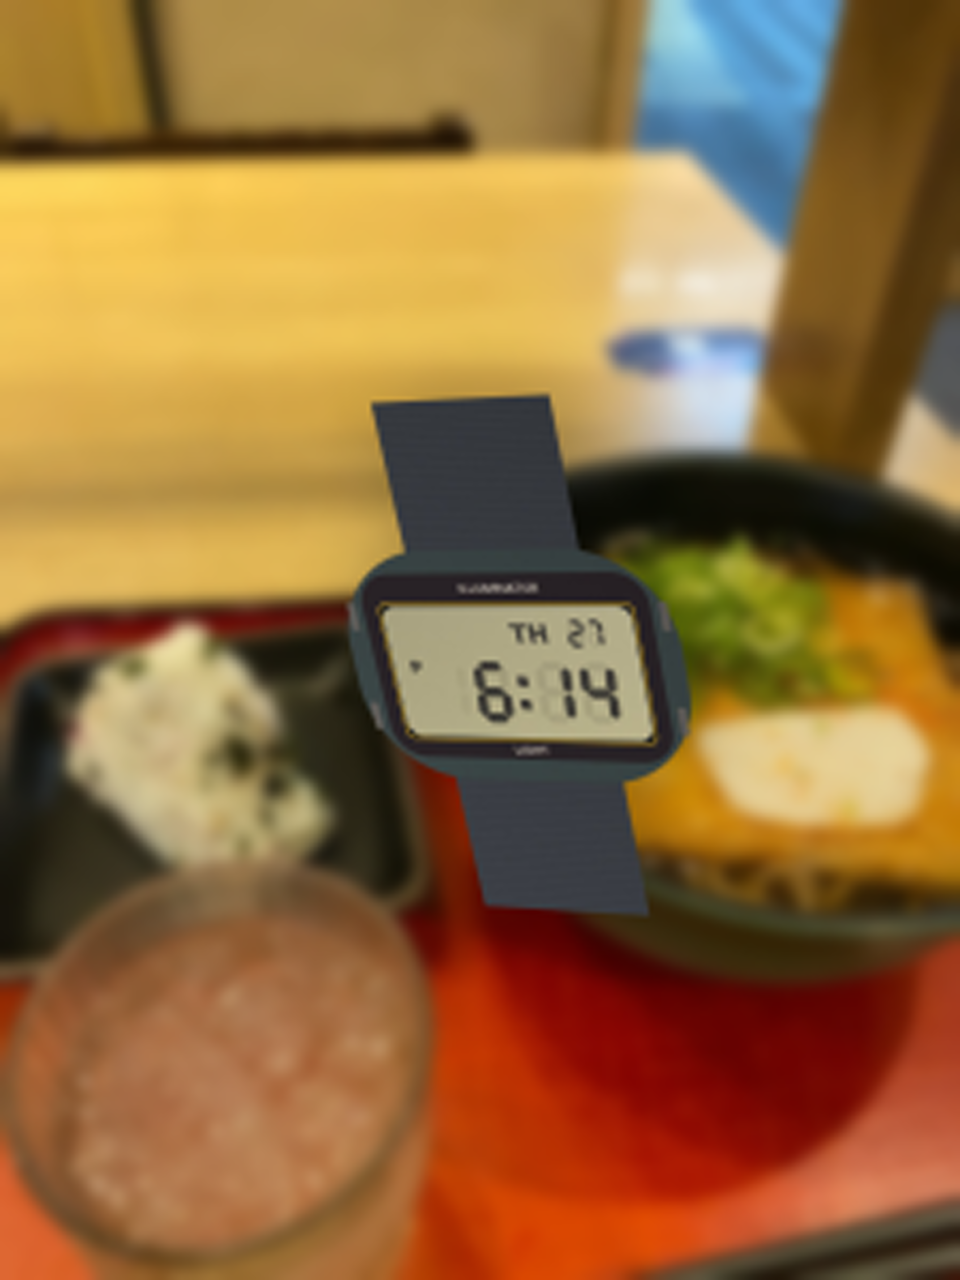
6:14
